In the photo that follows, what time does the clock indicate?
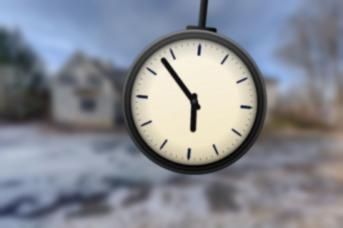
5:53
